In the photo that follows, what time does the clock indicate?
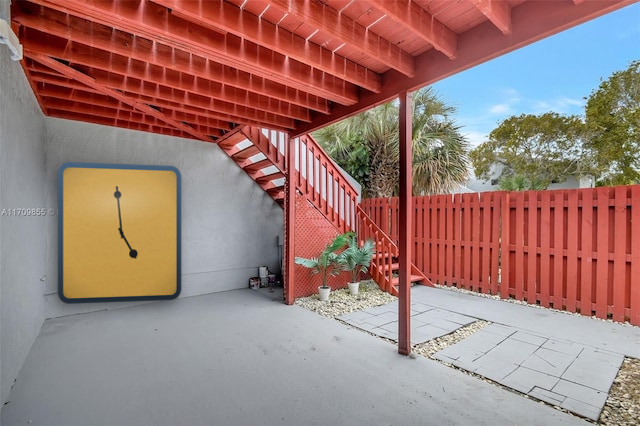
4:59
